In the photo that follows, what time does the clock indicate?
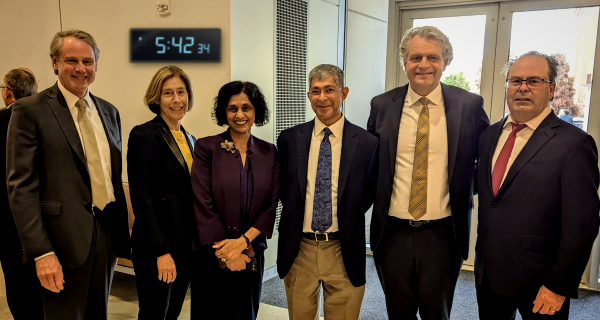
5:42
